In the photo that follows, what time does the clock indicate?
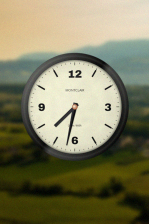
7:32
